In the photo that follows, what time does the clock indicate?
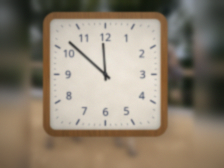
11:52
